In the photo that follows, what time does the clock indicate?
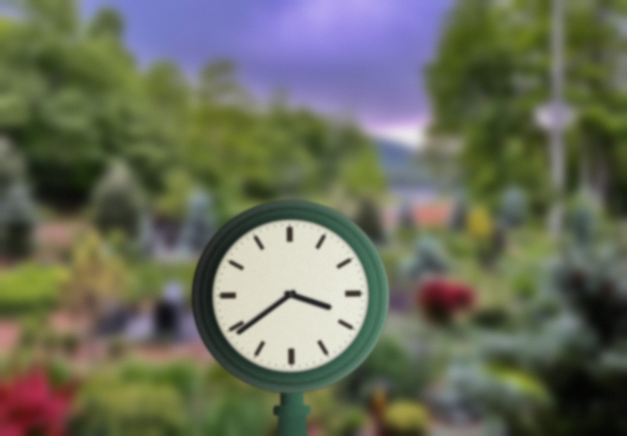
3:39
